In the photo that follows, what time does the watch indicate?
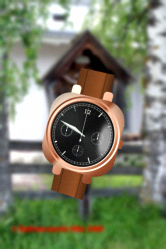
9:48
